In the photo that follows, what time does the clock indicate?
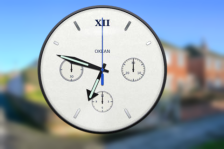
6:48
